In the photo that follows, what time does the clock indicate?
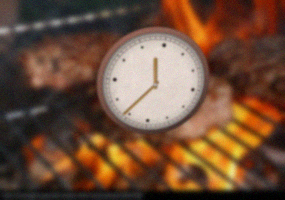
11:36
